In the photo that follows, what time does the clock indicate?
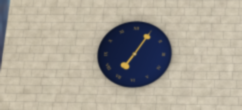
7:05
